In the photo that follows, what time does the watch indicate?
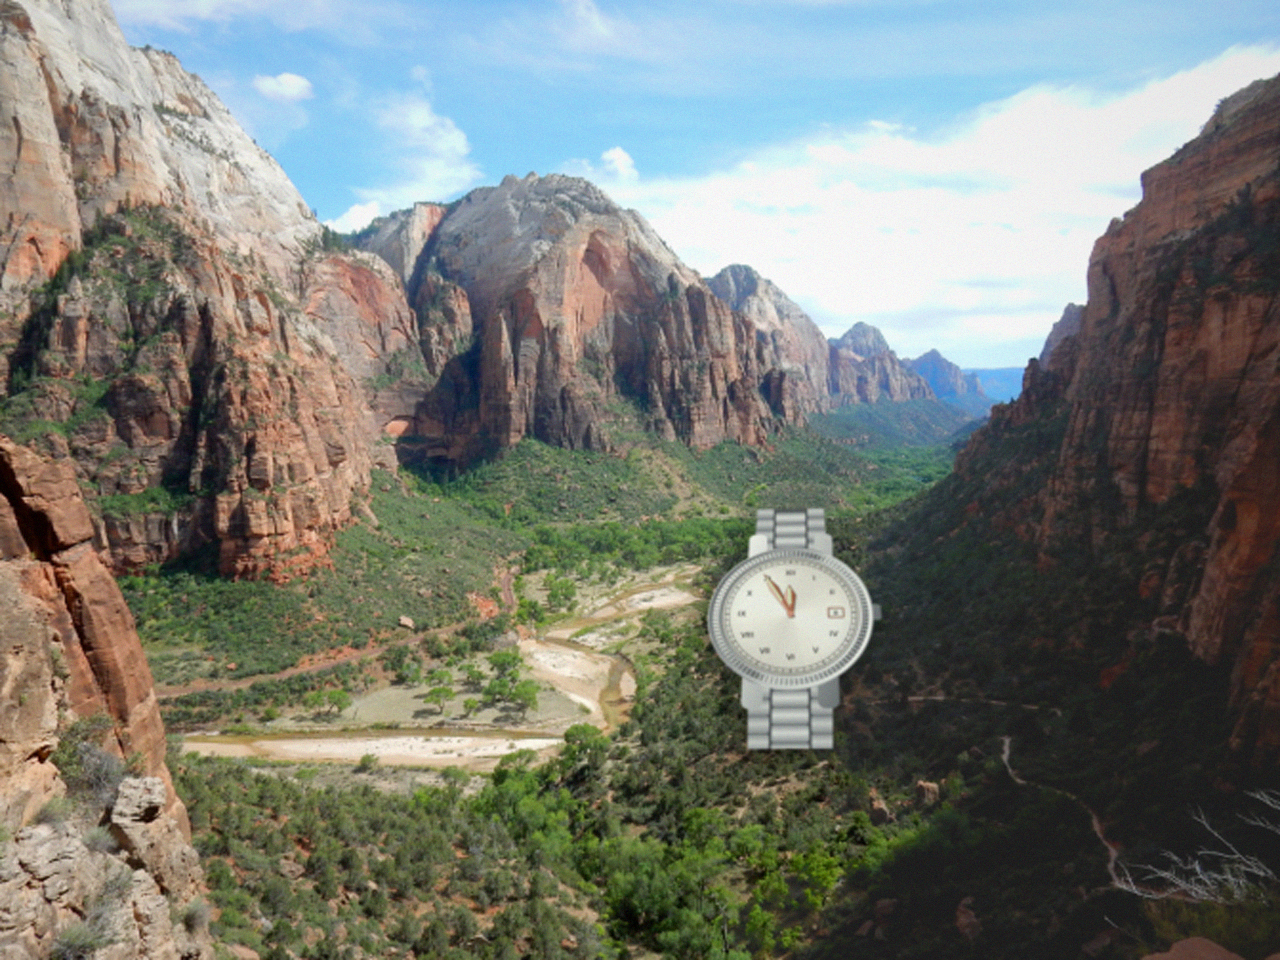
11:55
